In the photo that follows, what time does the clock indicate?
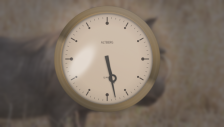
5:28
